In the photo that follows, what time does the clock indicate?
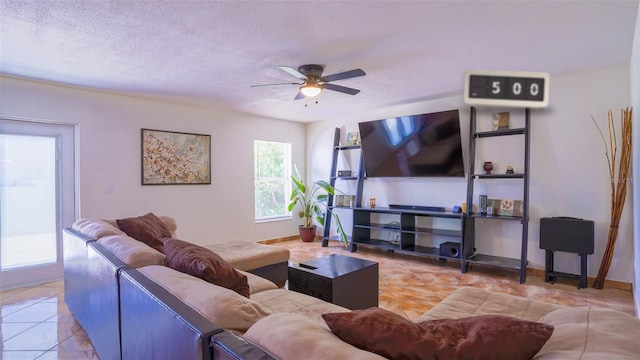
5:00
